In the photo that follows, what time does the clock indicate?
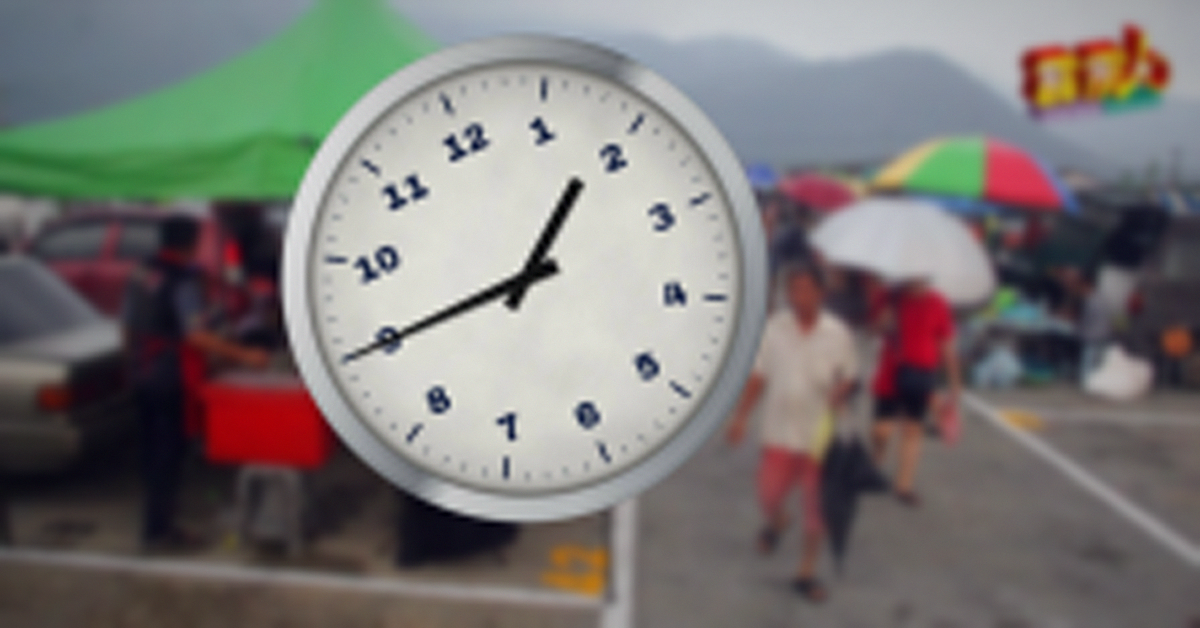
1:45
